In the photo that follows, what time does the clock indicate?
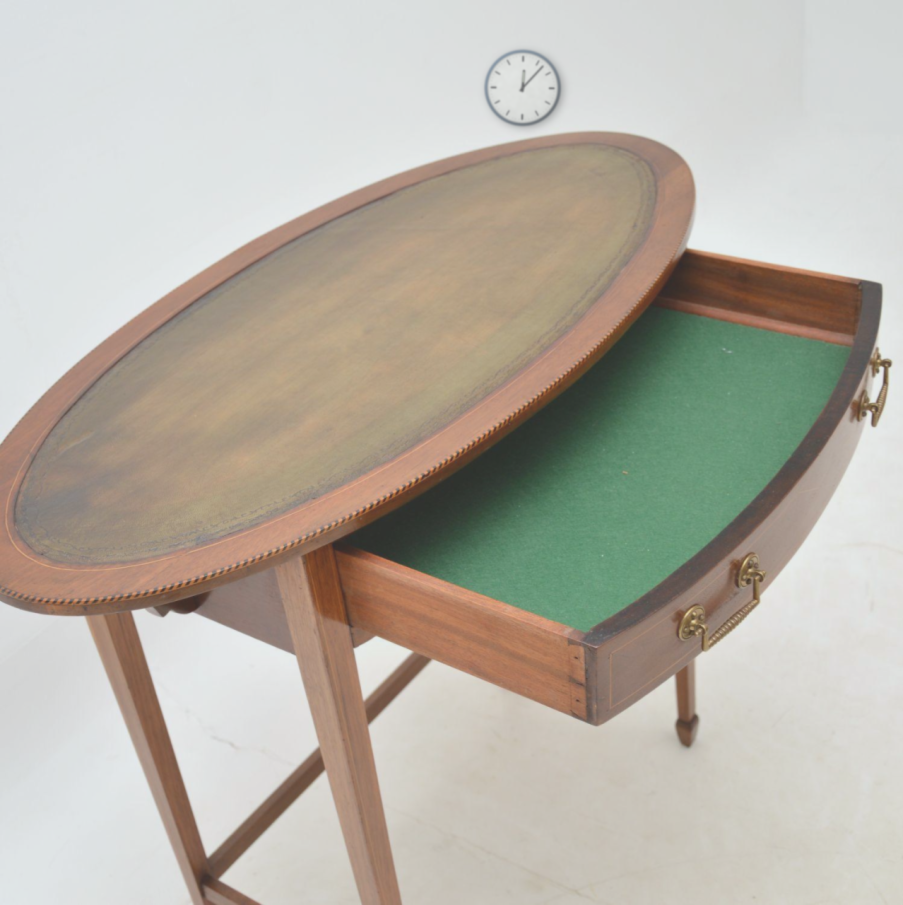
12:07
